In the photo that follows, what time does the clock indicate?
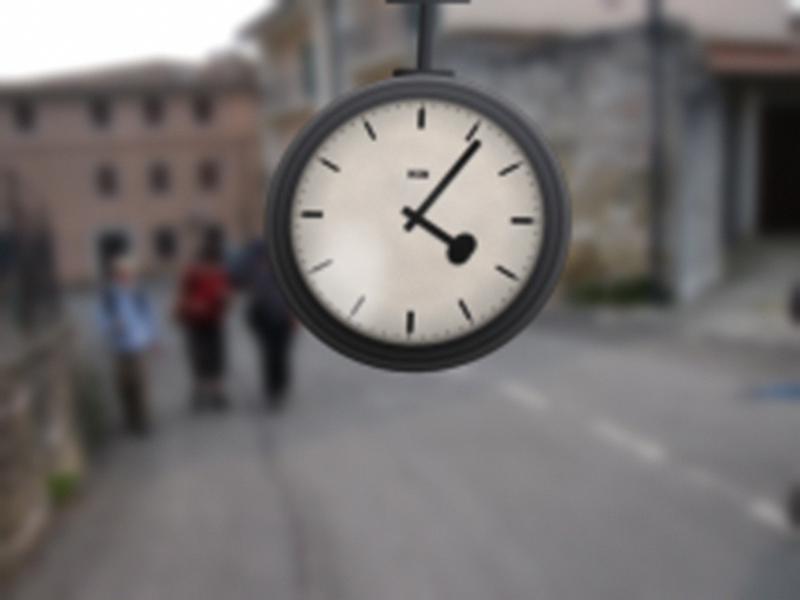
4:06
